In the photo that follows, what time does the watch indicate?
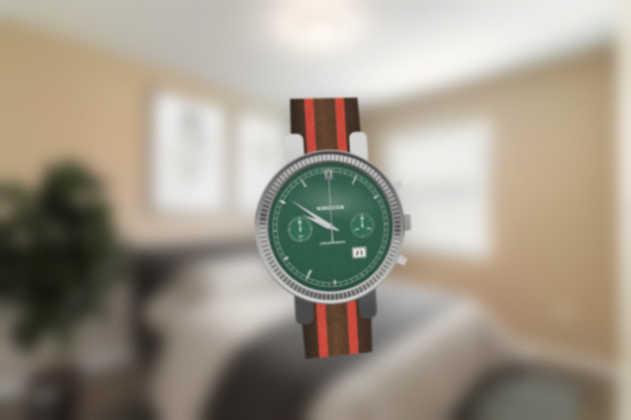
9:51
